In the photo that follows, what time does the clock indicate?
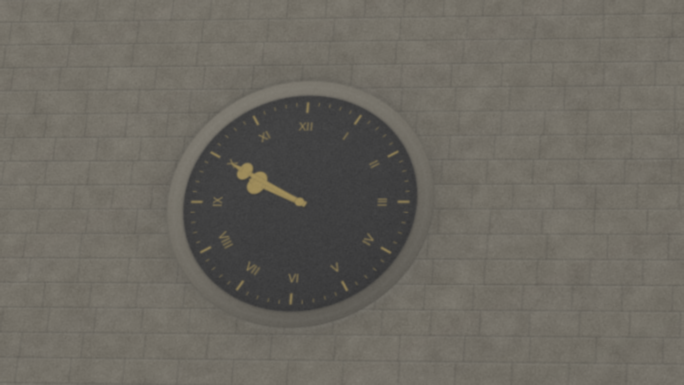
9:50
